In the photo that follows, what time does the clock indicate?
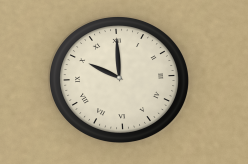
10:00
